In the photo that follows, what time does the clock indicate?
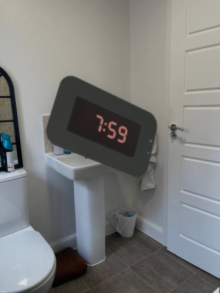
7:59
